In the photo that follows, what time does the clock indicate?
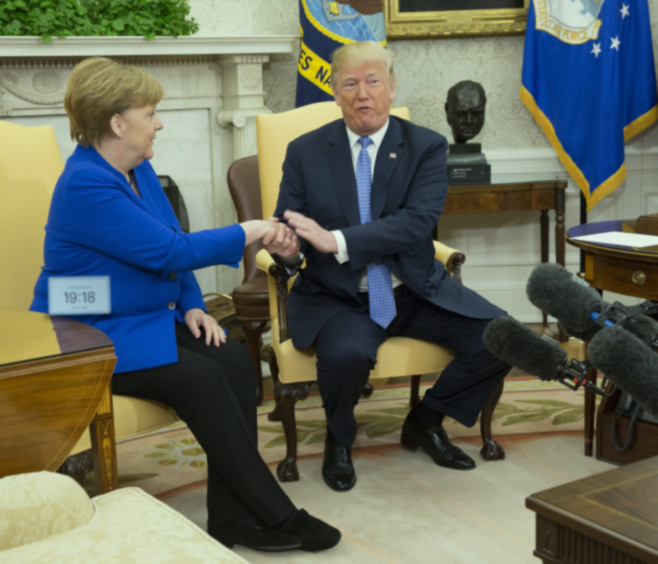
19:18
